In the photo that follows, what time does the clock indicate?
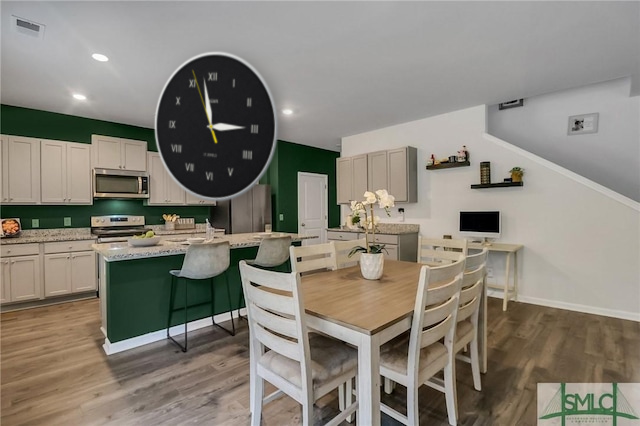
2:57:56
